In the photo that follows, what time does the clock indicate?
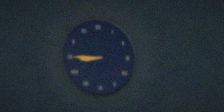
8:45
